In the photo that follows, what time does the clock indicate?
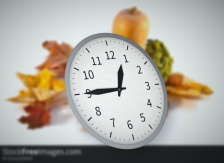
12:45
